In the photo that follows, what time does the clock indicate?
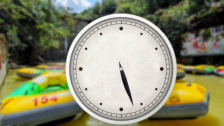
5:27
